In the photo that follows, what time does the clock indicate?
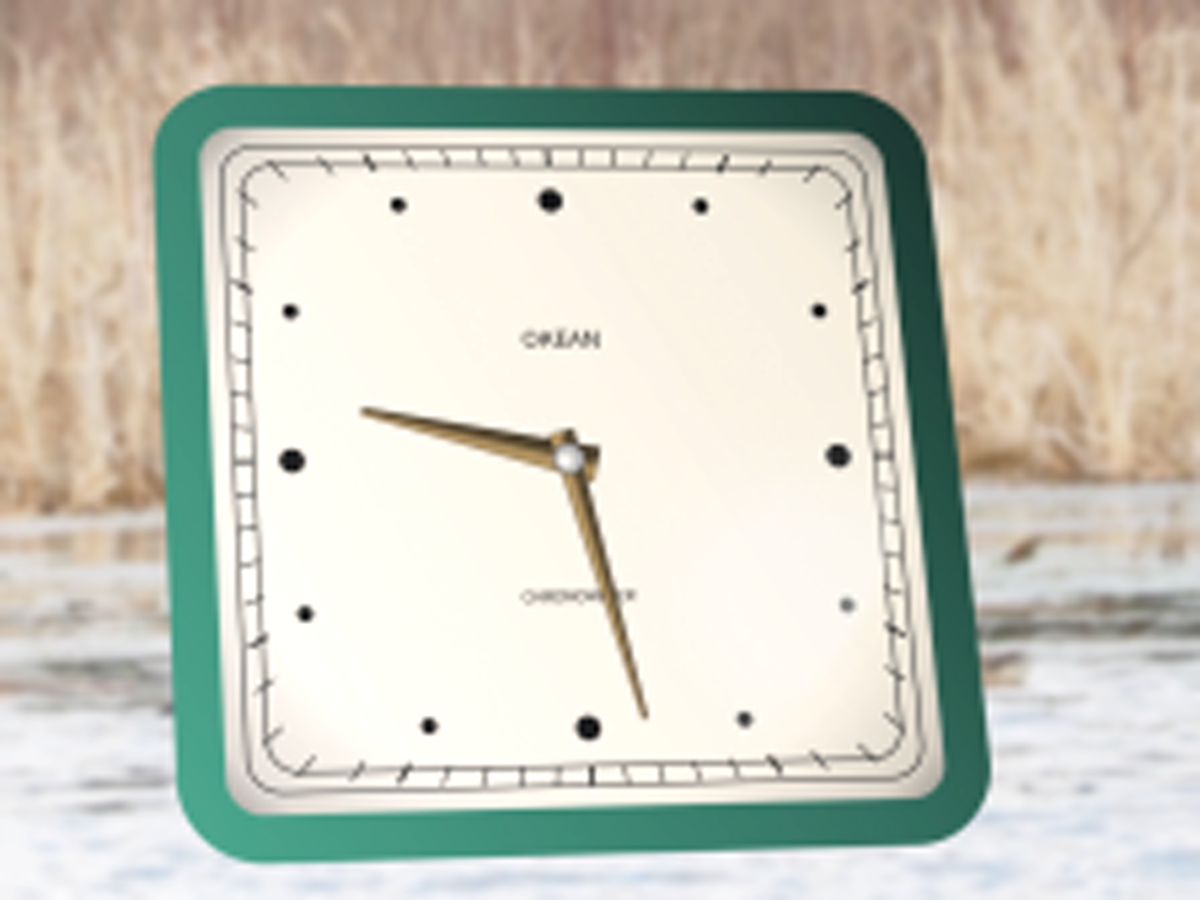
9:28
